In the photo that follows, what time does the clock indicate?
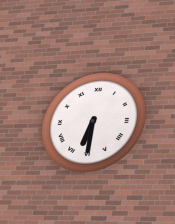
6:30
